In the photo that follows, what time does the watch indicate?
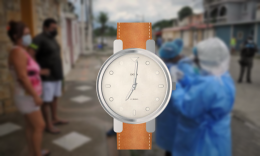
7:01
